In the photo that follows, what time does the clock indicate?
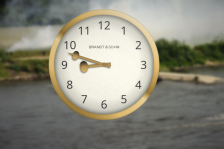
8:48
